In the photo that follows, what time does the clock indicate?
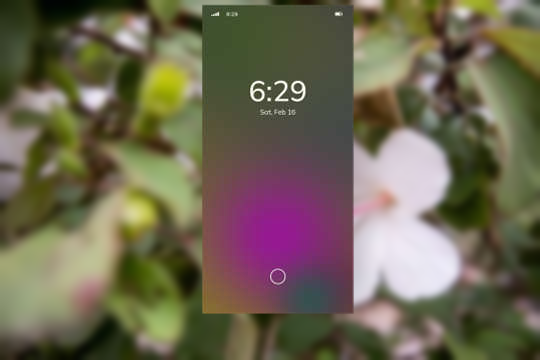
6:29
